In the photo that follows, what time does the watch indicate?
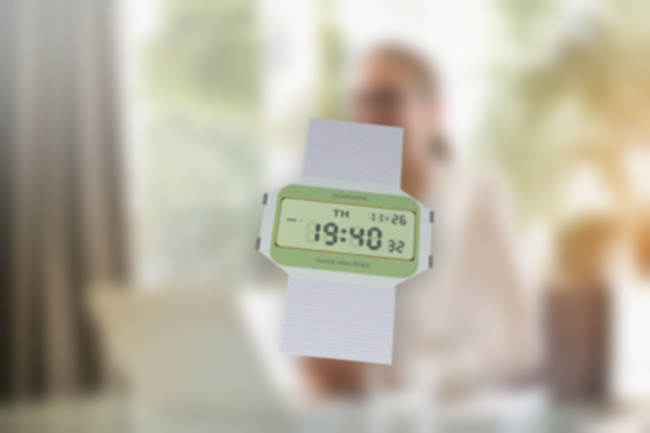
19:40
